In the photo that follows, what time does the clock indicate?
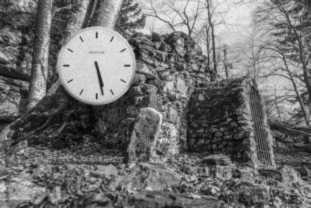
5:28
